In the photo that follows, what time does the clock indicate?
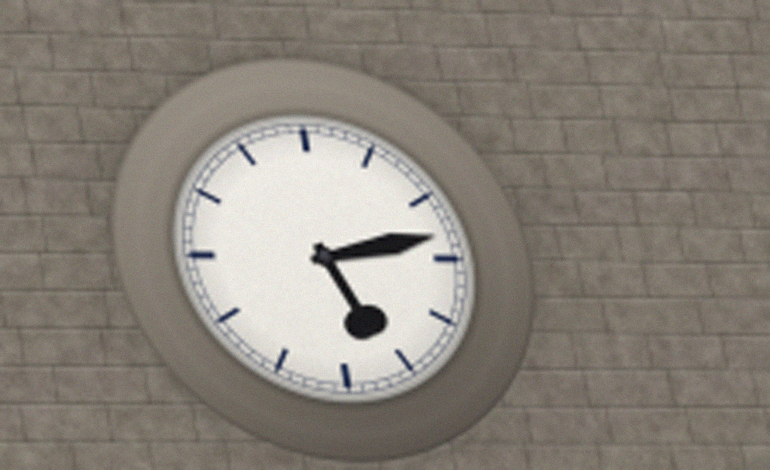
5:13
